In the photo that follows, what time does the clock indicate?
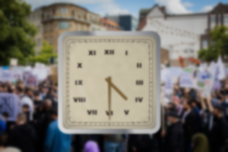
4:30
